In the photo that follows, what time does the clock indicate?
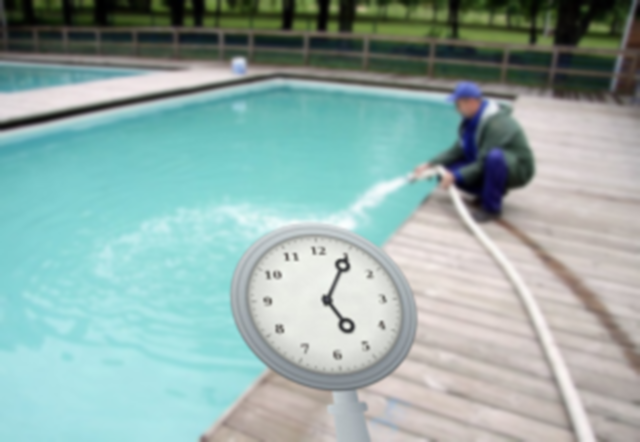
5:05
